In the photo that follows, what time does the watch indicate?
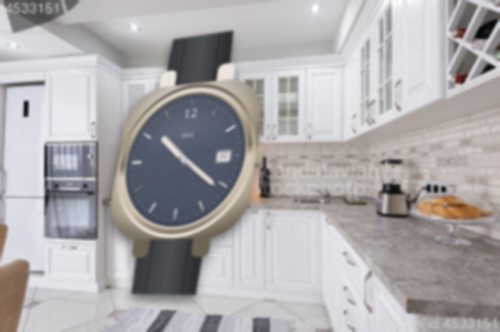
10:21
